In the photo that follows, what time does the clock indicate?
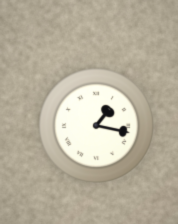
1:17
